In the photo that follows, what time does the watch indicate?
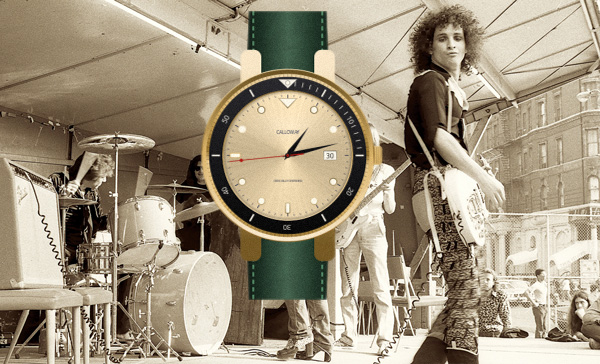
1:12:44
